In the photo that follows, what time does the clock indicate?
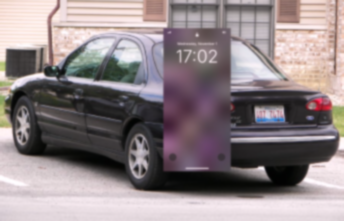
17:02
